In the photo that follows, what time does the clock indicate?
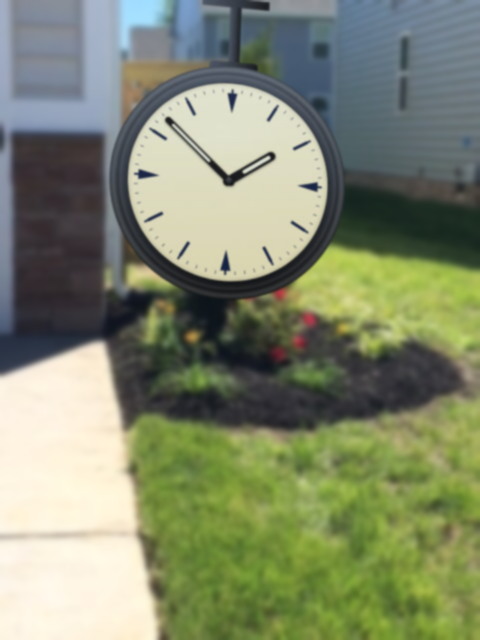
1:52
